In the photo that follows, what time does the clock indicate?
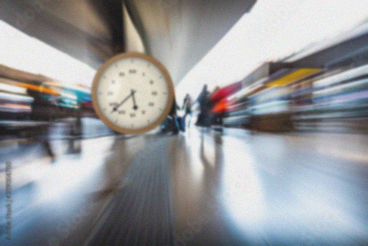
5:38
